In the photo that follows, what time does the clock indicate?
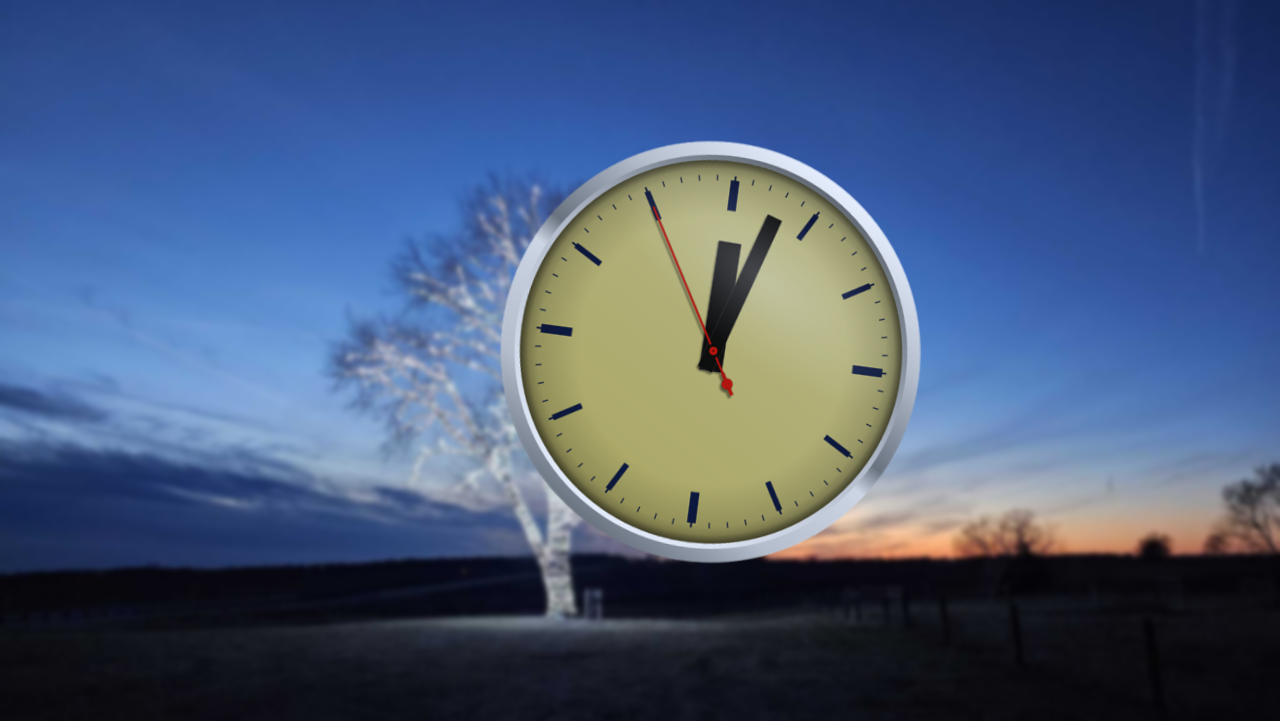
12:02:55
